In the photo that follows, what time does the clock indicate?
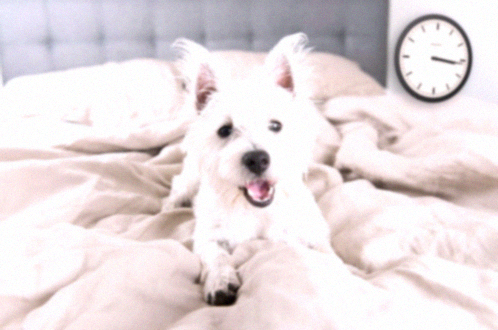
3:16
